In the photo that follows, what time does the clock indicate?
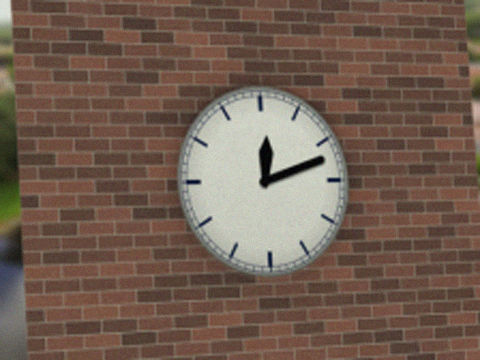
12:12
